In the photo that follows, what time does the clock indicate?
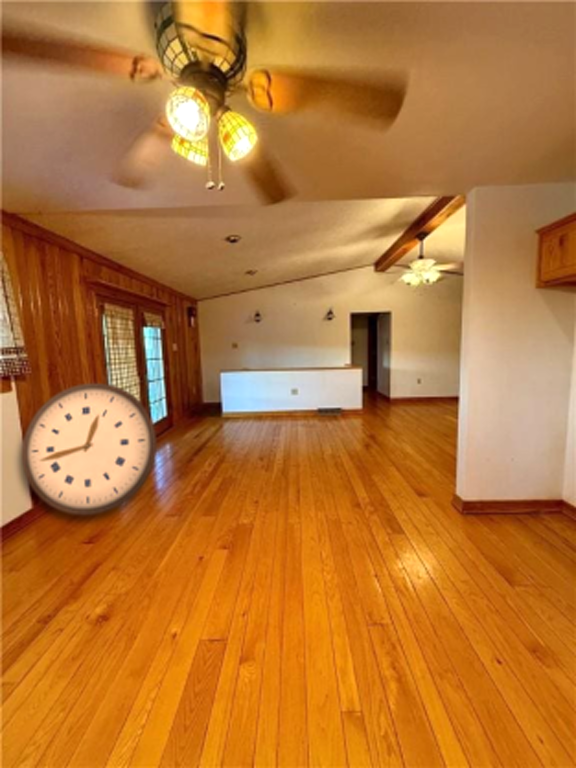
12:43
